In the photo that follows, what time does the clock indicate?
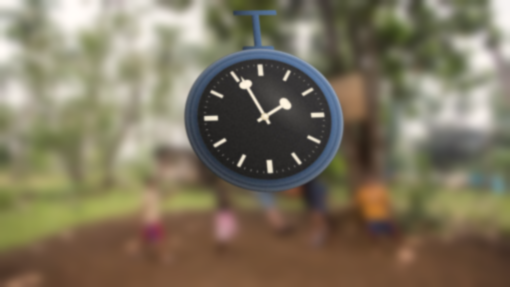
1:56
